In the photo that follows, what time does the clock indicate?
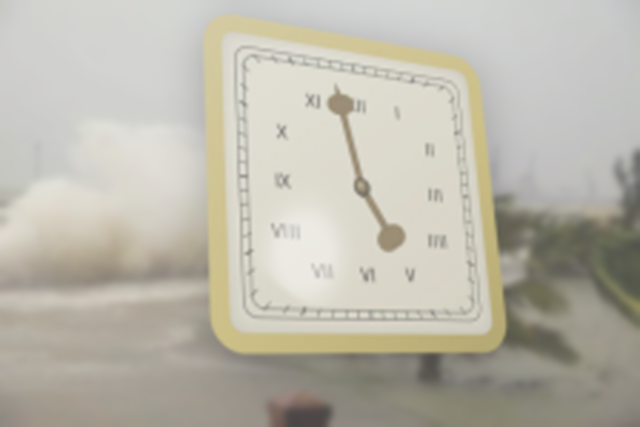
4:58
